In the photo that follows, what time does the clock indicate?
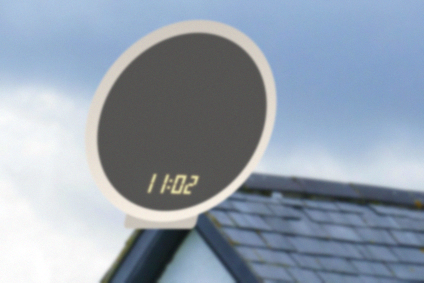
11:02
